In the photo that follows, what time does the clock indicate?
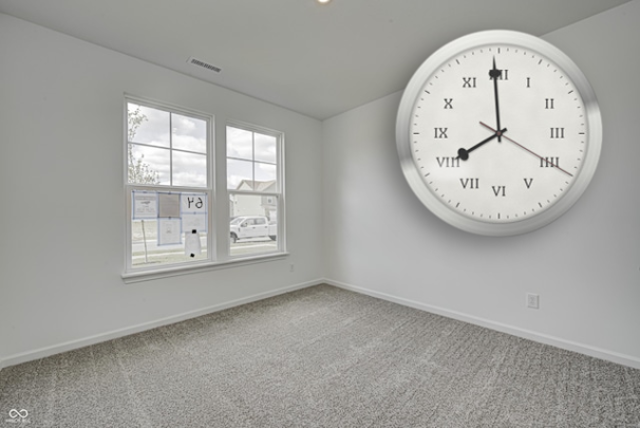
7:59:20
